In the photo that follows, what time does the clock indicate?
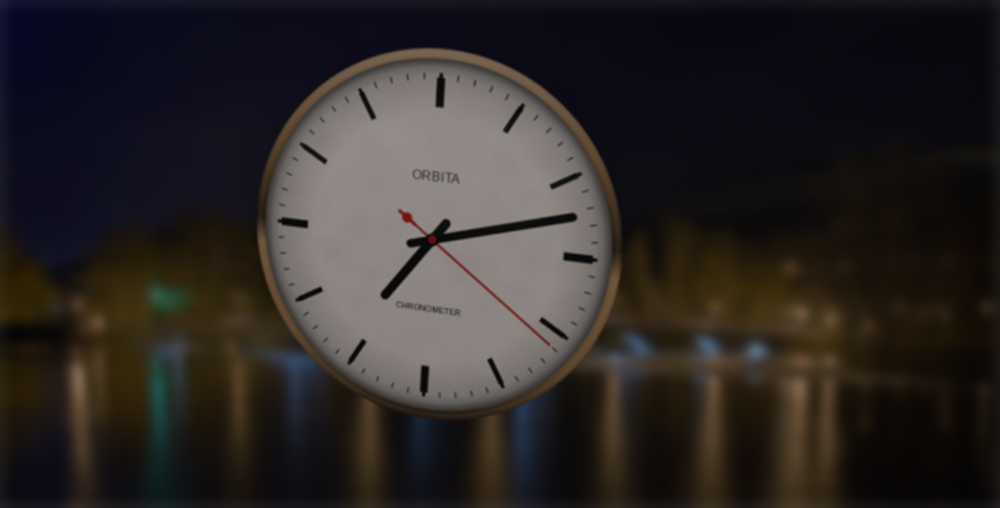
7:12:21
